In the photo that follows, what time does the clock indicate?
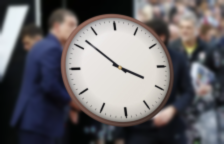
3:52
